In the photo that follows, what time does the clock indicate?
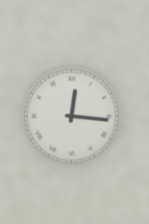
12:16
